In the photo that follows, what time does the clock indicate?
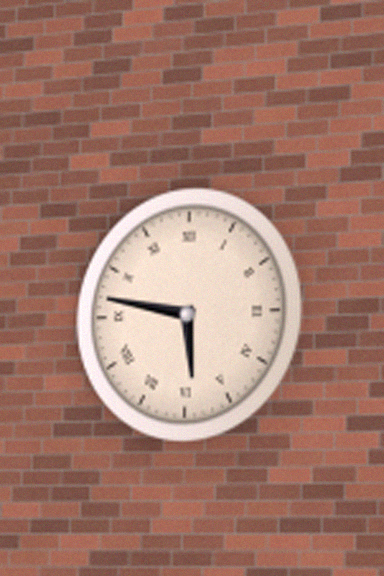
5:47
